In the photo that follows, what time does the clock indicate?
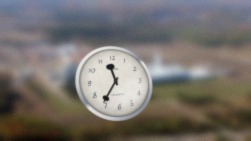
11:36
